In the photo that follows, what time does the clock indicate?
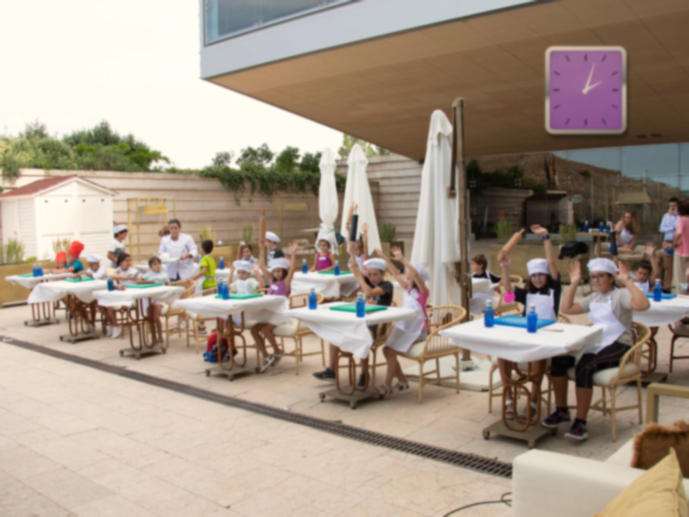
2:03
